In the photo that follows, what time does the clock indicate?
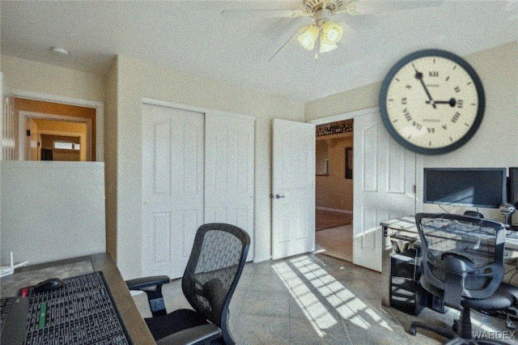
2:55
